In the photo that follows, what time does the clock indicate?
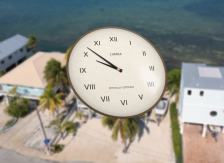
9:52
